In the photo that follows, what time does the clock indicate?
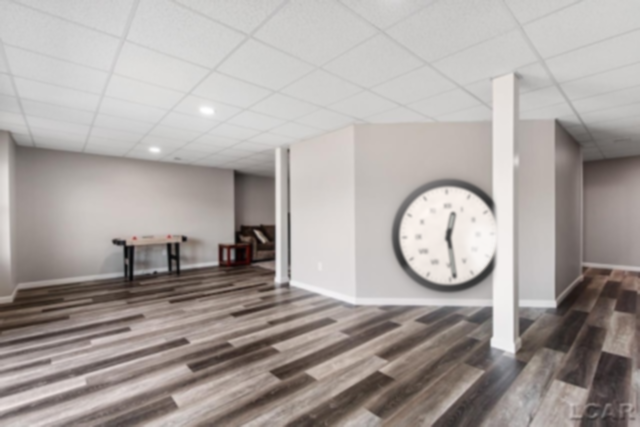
12:29
